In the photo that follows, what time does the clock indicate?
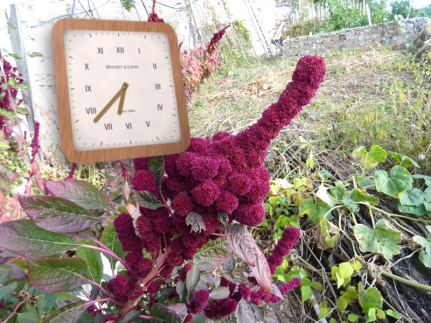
6:38
